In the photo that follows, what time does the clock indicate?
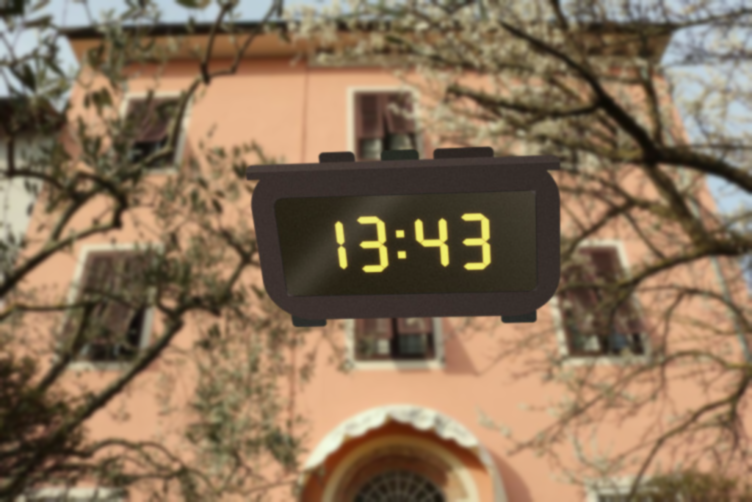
13:43
